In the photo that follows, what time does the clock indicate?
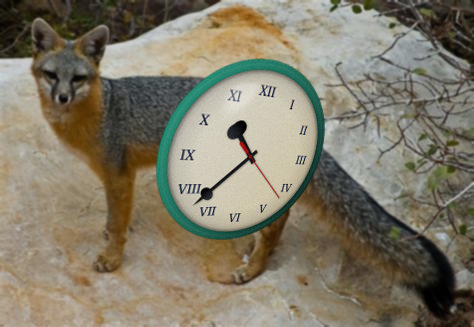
10:37:22
